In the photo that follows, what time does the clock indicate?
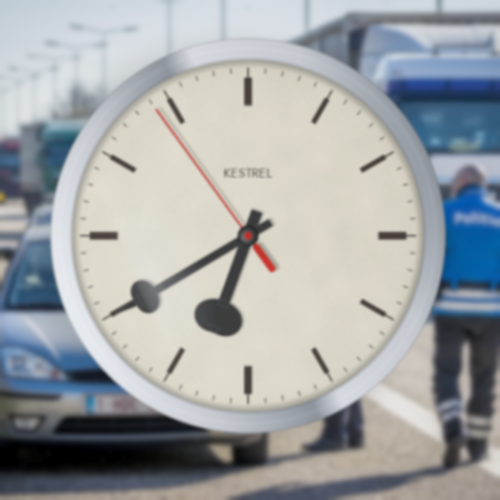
6:39:54
